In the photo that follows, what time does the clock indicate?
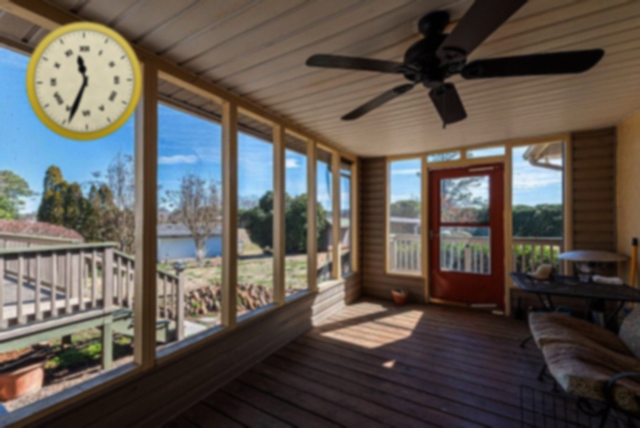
11:34
